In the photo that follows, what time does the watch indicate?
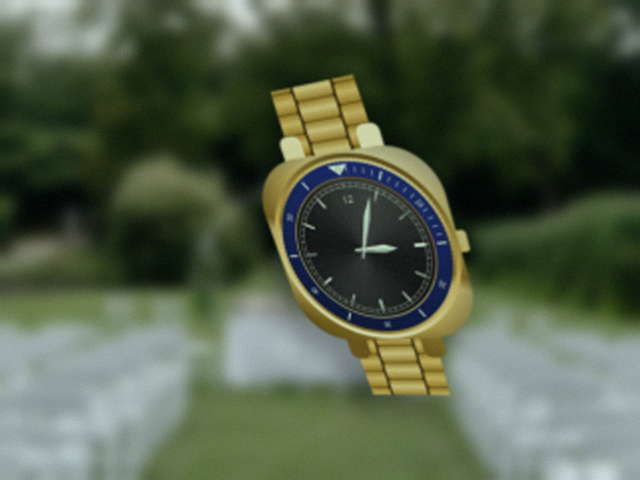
3:04
